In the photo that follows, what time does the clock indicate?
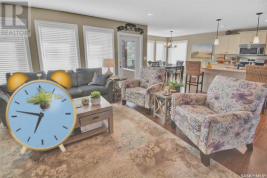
6:47
